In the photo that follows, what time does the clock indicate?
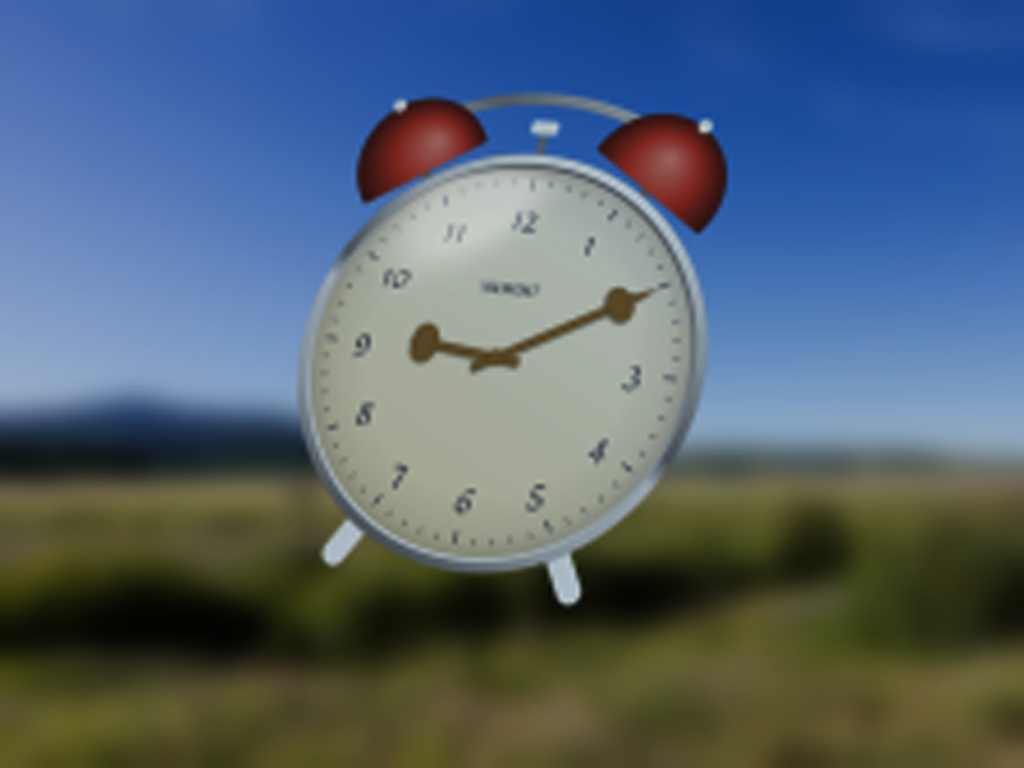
9:10
